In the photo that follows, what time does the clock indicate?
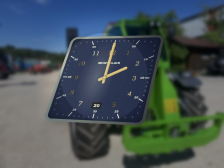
2:00
